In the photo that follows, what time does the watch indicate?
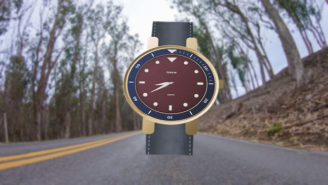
8:40
